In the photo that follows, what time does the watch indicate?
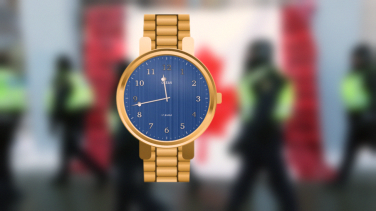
11:43
